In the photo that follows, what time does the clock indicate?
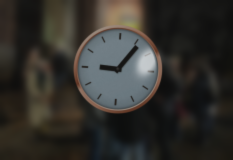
9:06
